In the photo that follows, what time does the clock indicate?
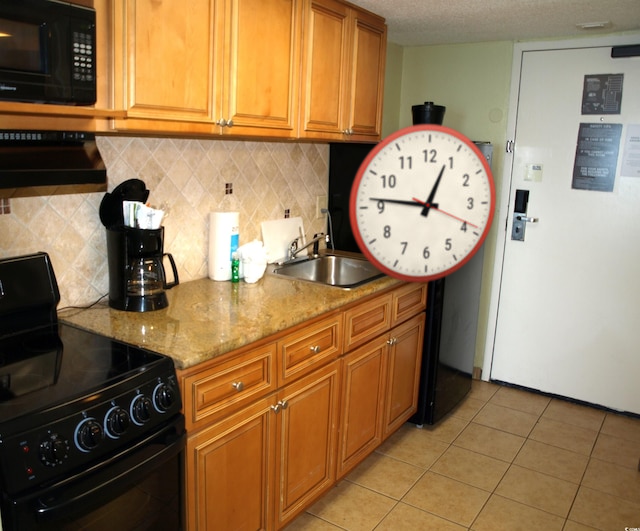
12:46:19
